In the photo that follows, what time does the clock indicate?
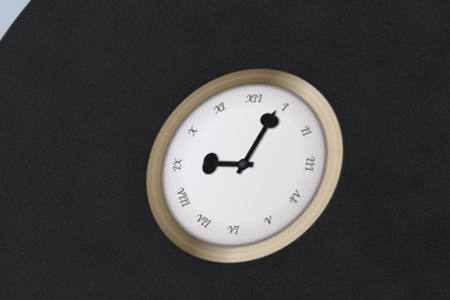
9:04
